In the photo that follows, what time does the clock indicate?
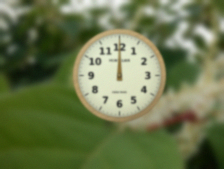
12:00
